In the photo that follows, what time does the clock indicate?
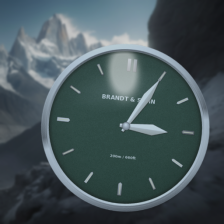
3:05
